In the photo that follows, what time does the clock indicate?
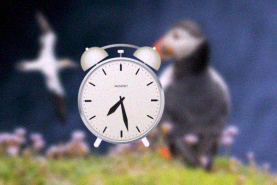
7:28
